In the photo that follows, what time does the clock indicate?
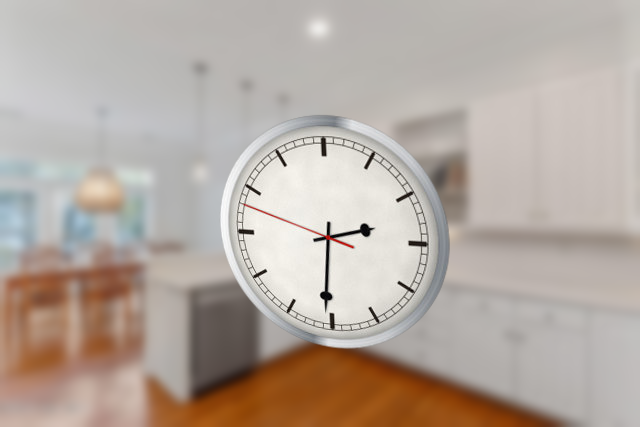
2:30:48
